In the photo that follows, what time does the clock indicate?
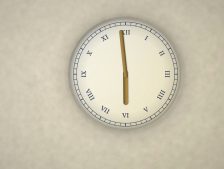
5:59
